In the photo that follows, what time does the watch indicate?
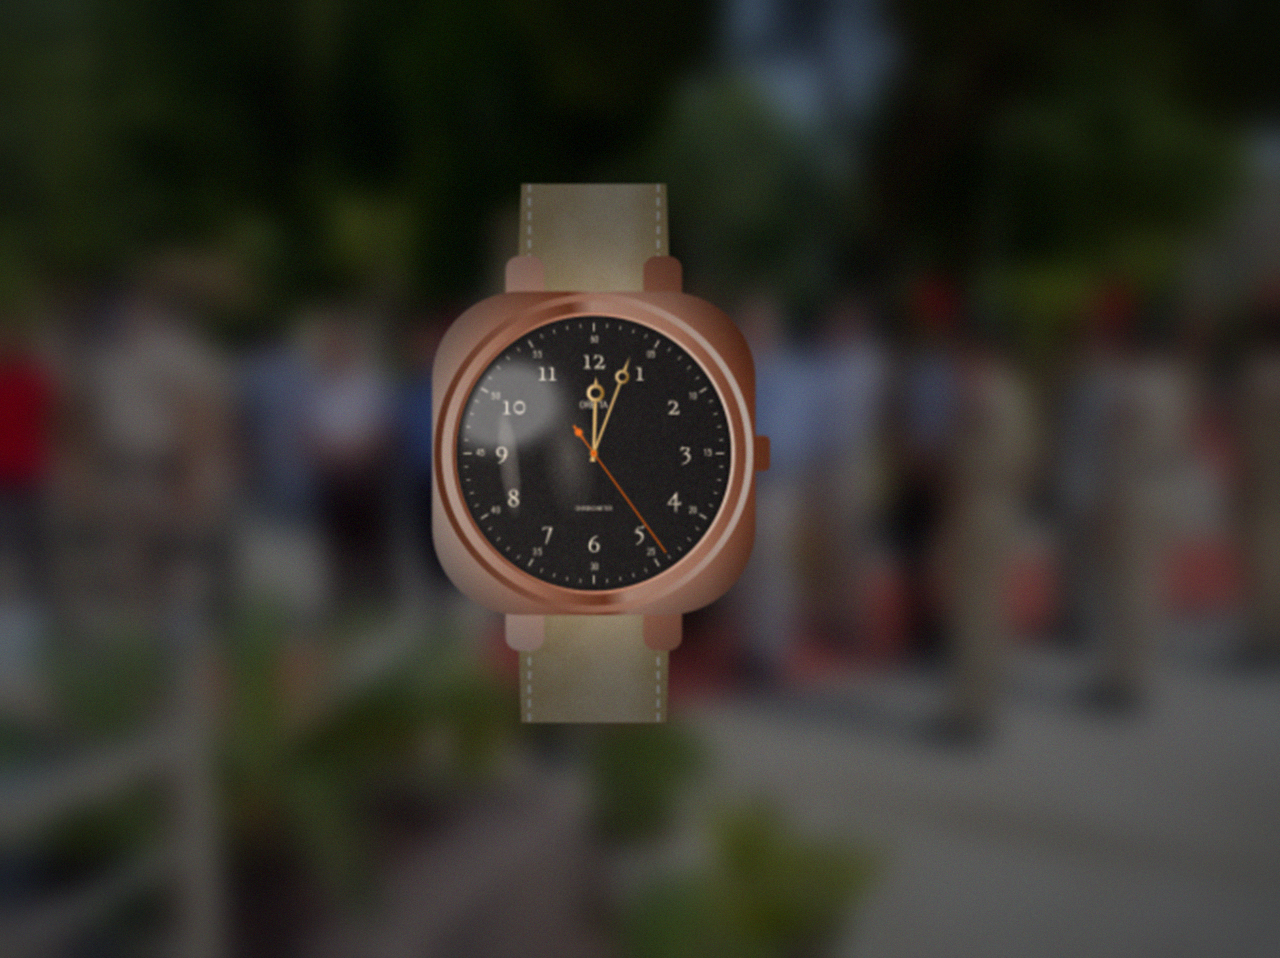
12:03:24
